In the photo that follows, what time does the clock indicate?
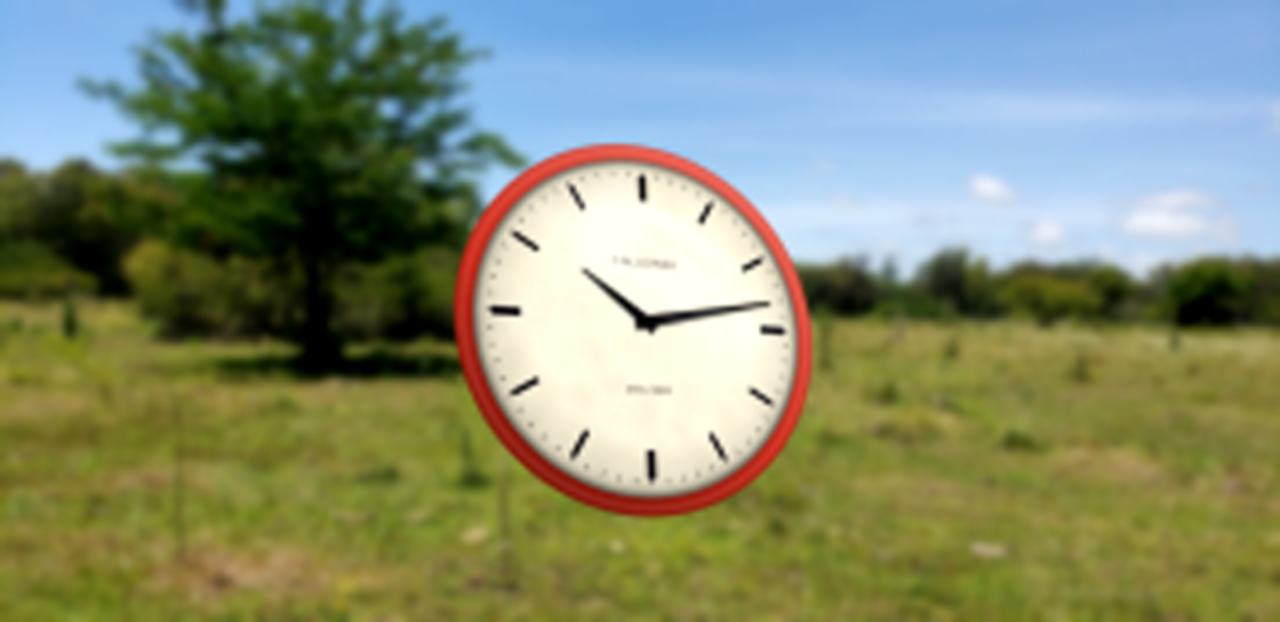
10:13
